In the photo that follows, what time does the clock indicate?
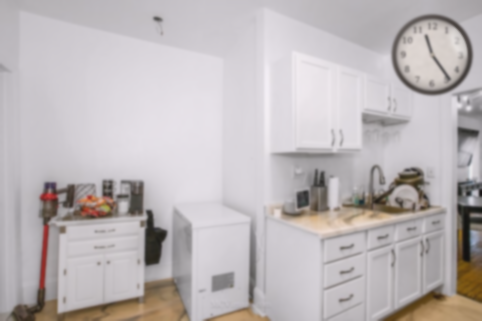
11:24
